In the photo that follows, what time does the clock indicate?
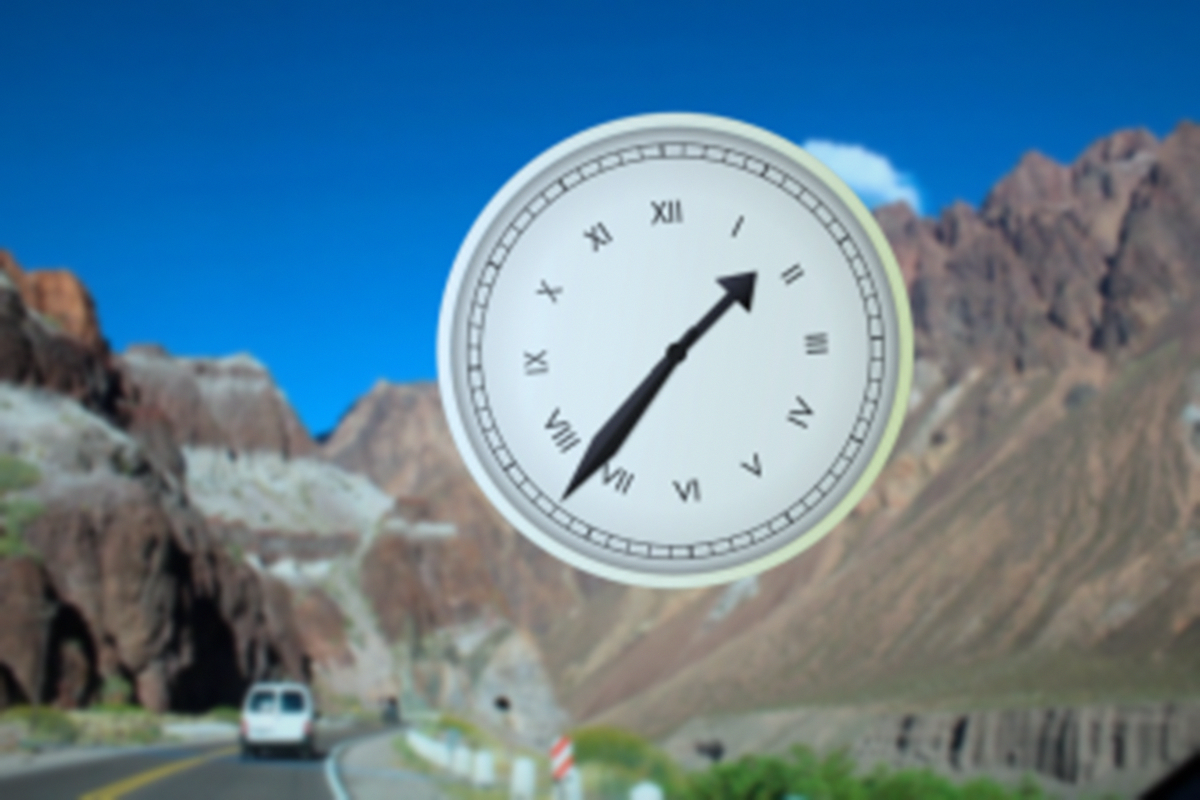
1:37
